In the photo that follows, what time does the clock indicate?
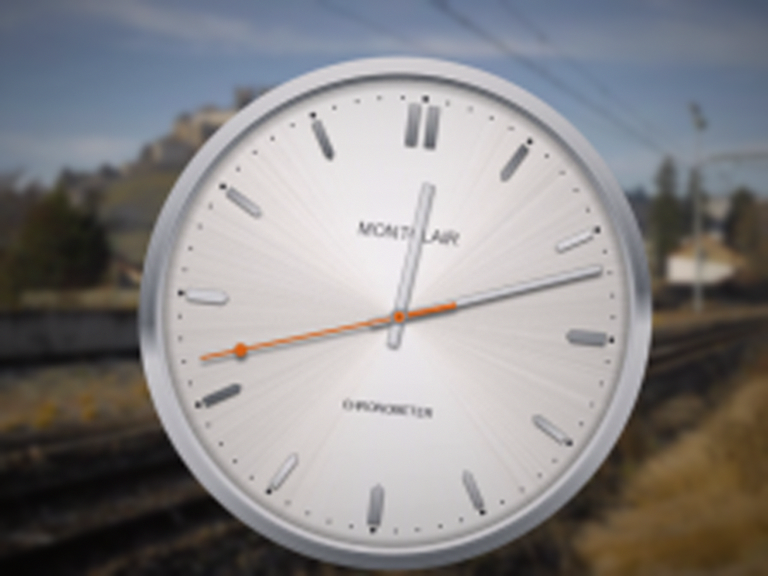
12:11:42
